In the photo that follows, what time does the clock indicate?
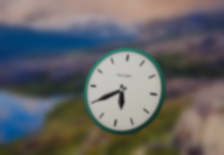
5:40
